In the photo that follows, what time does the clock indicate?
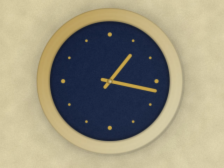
1:17
